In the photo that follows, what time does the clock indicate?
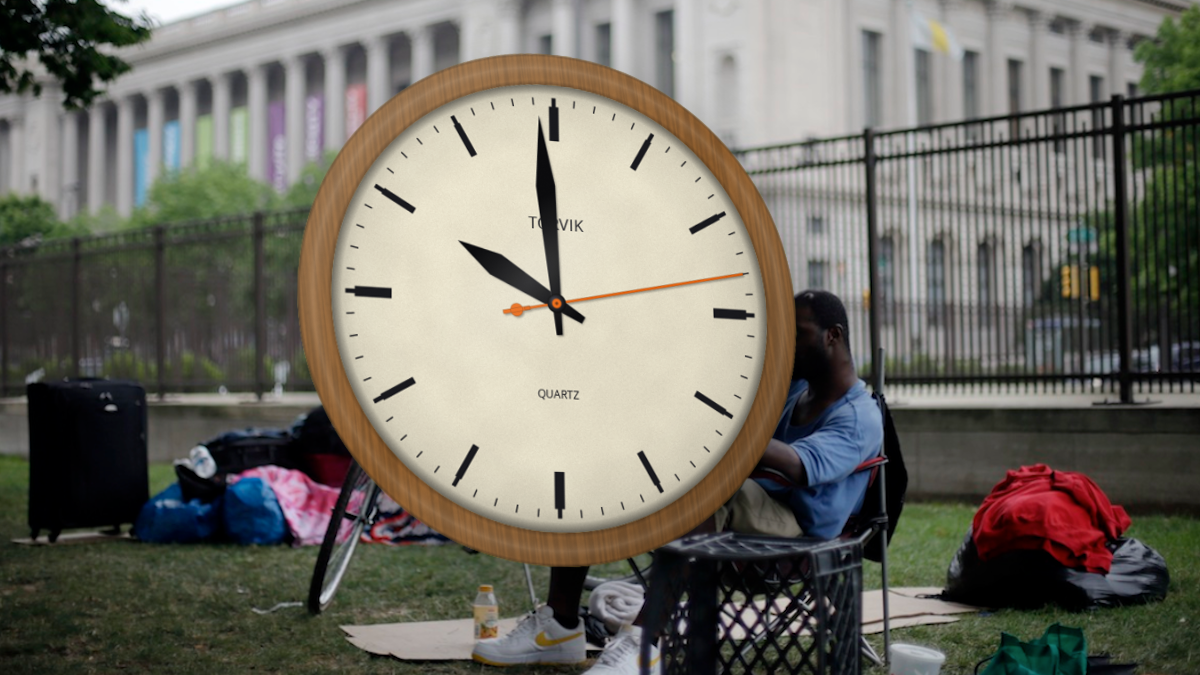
9:59:13
